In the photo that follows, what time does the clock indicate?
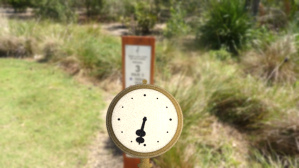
6:32
